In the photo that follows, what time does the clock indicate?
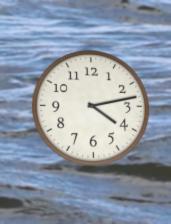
4:13
